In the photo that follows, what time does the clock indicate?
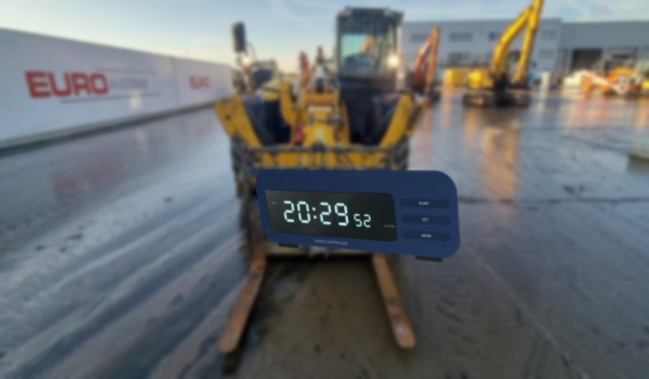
20:29:52
